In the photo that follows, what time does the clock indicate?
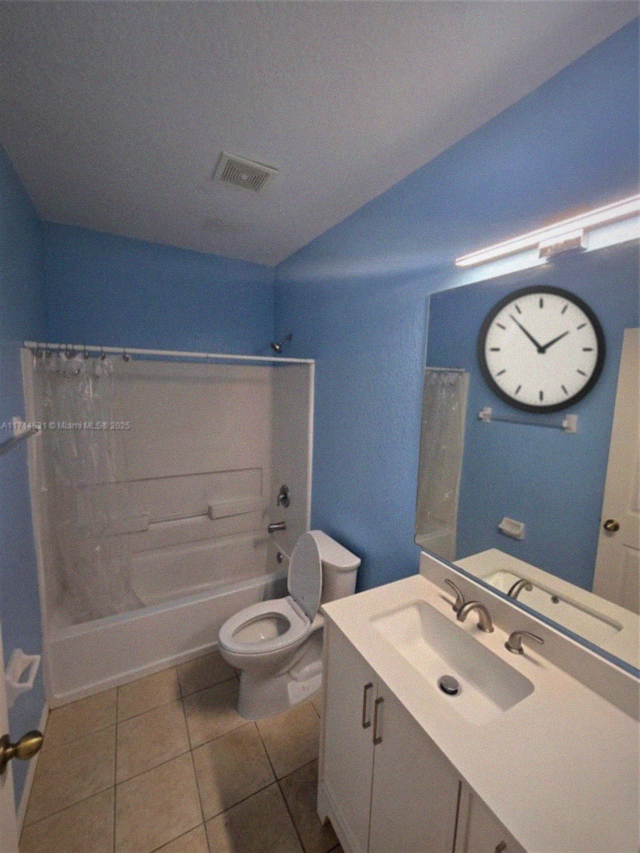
1:53
